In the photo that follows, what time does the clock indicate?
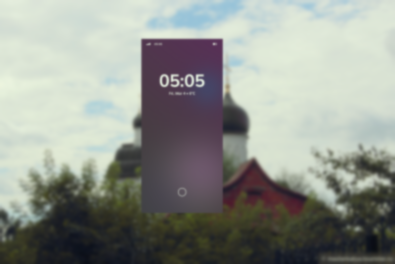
5:05
